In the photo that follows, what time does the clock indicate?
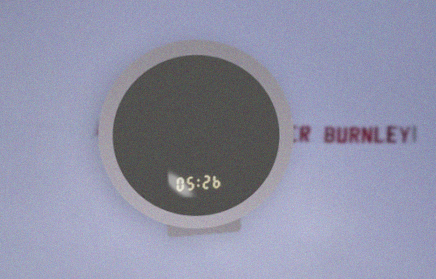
5:26
